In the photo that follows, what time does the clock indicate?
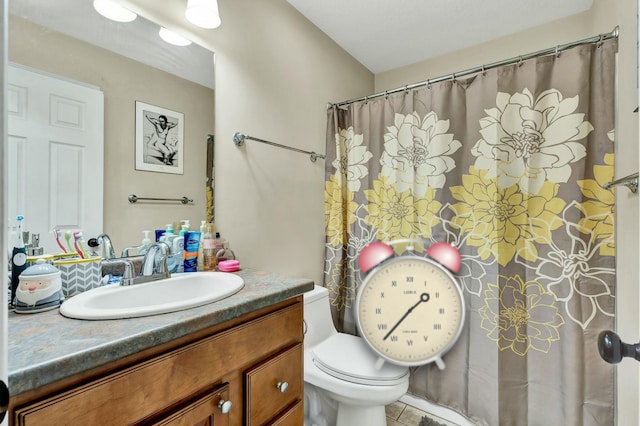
1:37
